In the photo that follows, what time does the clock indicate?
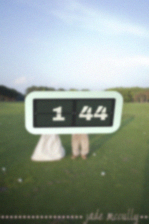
1:44
